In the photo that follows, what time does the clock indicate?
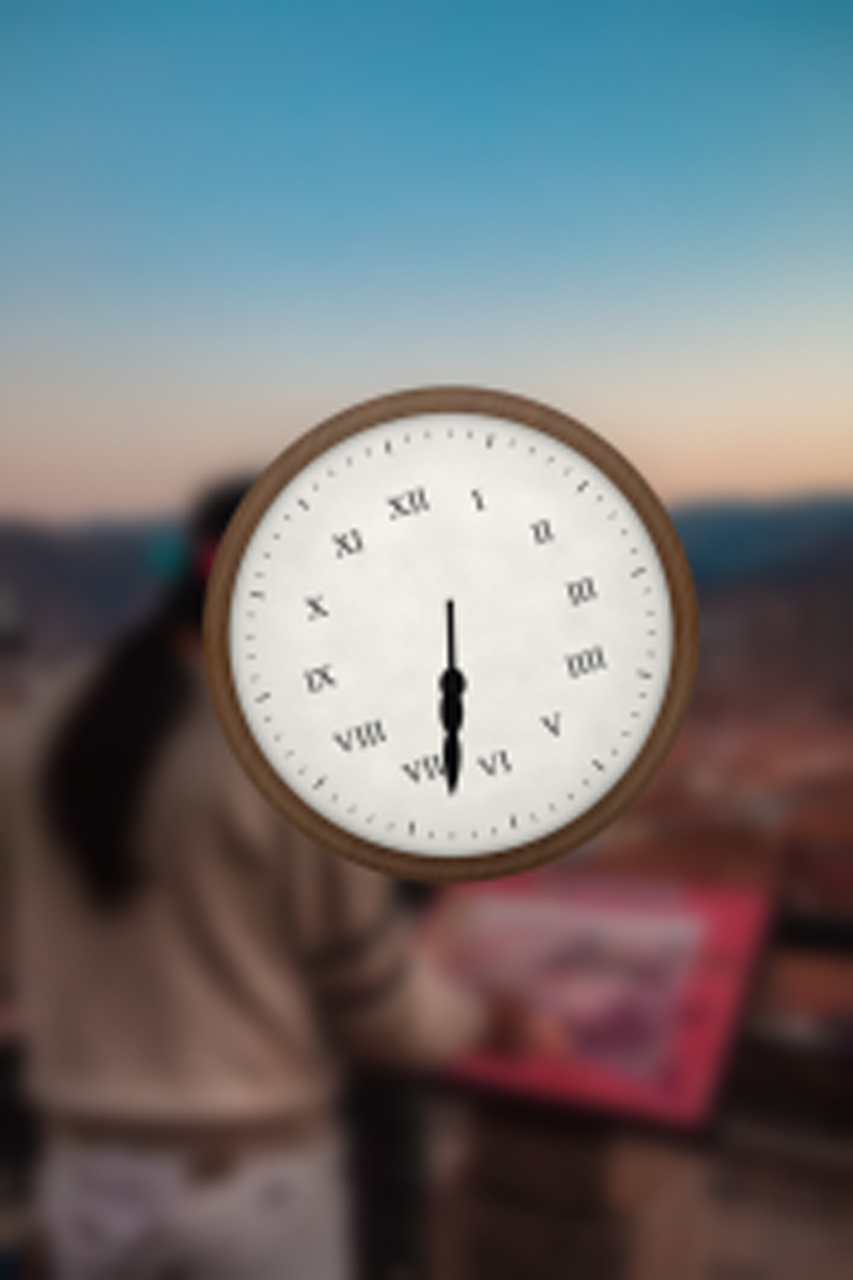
6:33
